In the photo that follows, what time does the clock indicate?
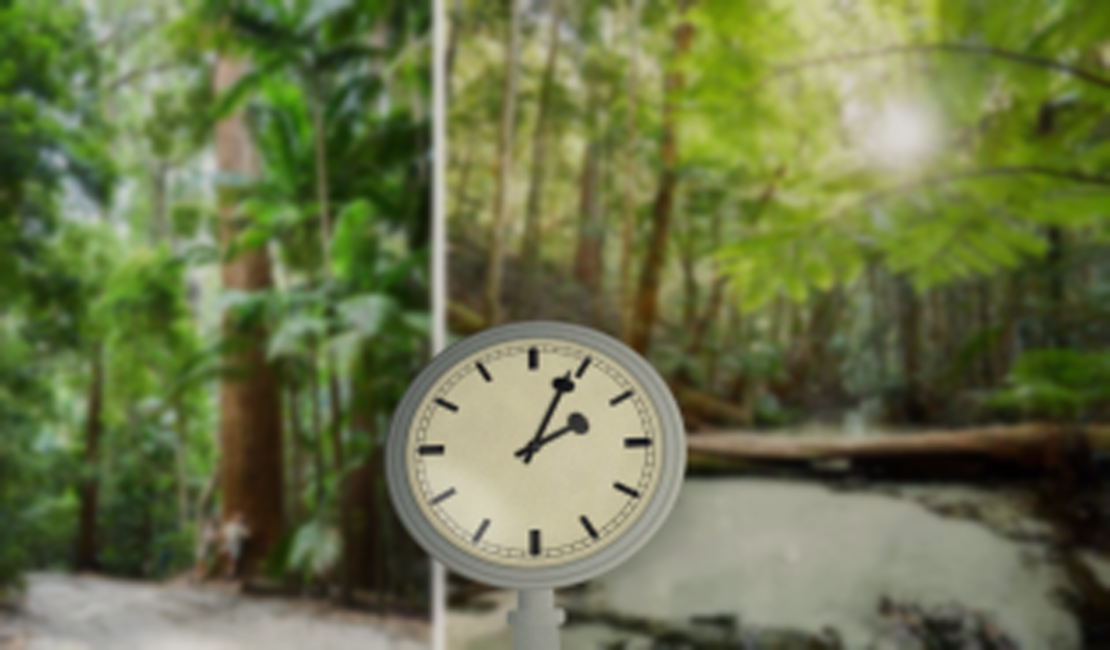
2:04
